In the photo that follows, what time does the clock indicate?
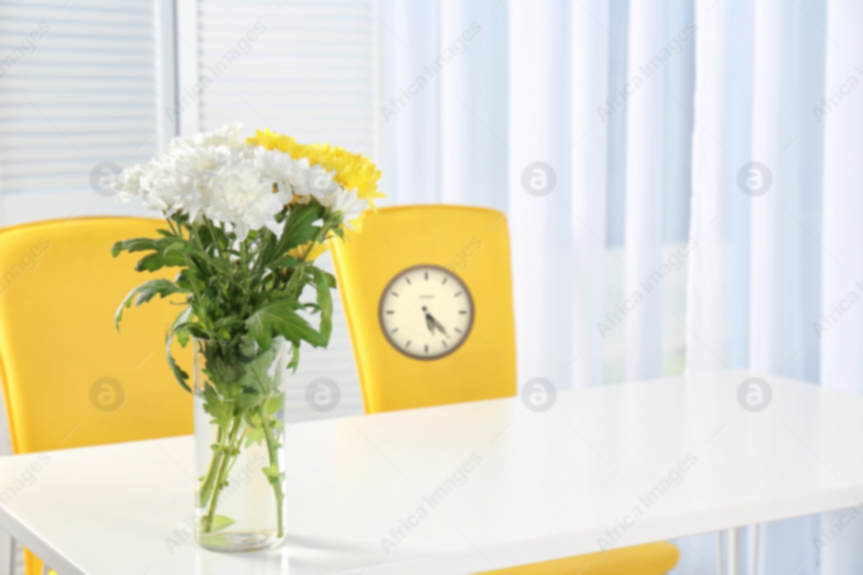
5:23
